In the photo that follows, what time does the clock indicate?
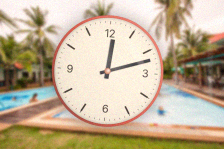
12:12
